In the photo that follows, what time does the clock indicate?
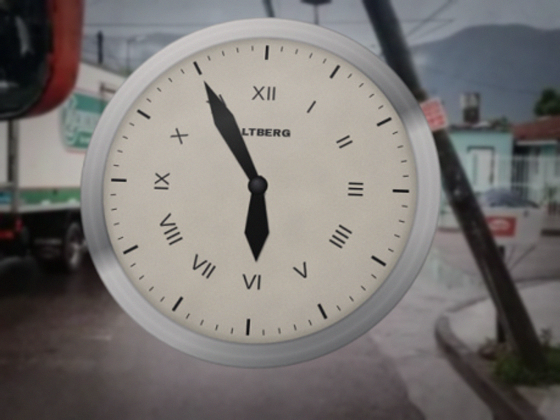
5:55
